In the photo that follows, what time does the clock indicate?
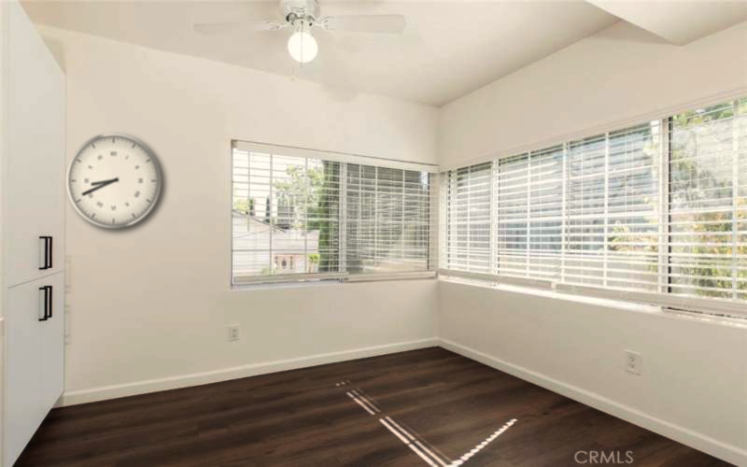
8:41
